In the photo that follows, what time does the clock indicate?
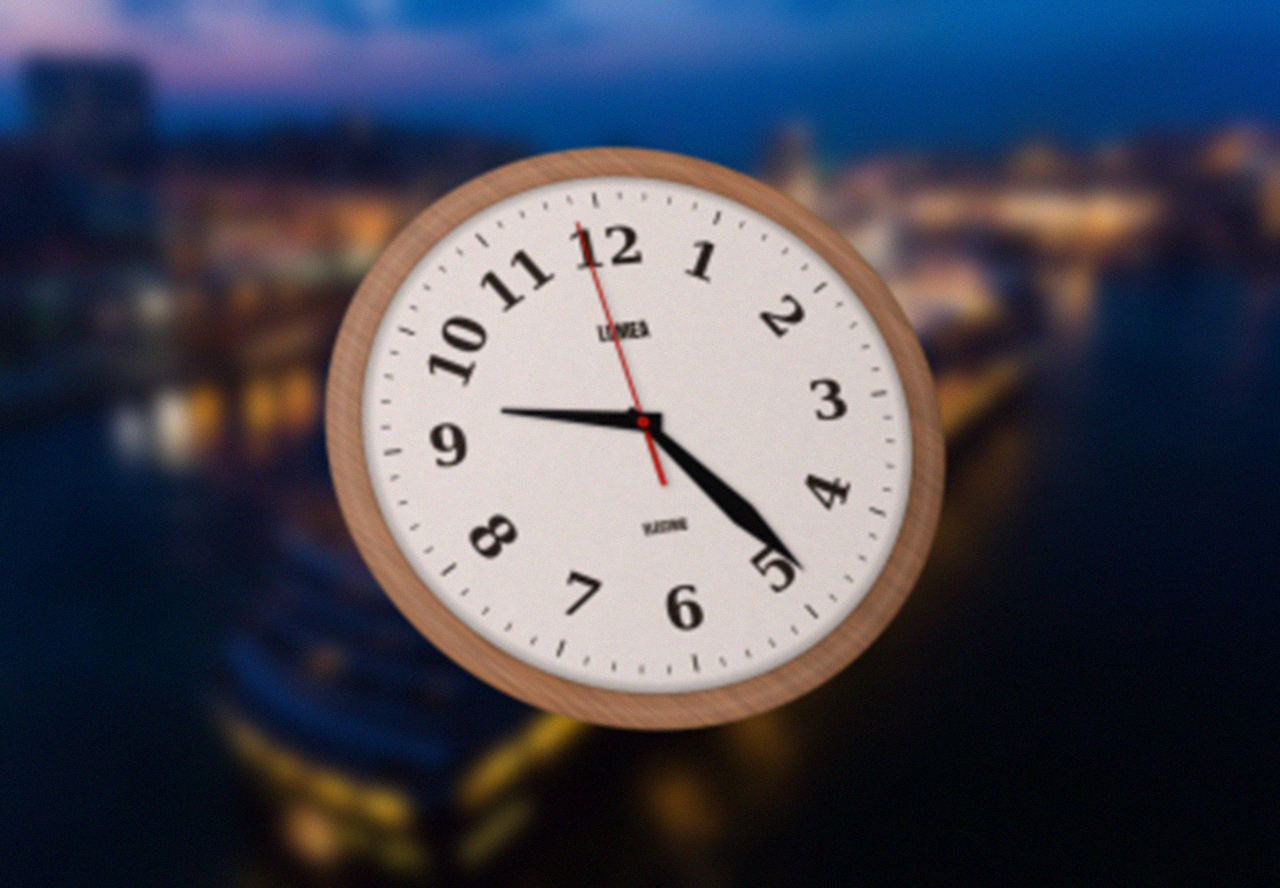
9:23:59
